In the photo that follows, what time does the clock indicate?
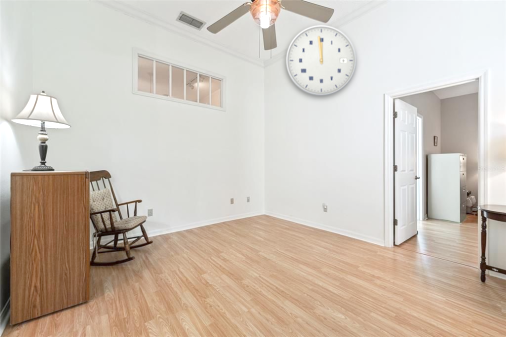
11:59
